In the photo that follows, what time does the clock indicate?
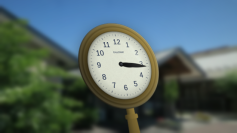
3:16
